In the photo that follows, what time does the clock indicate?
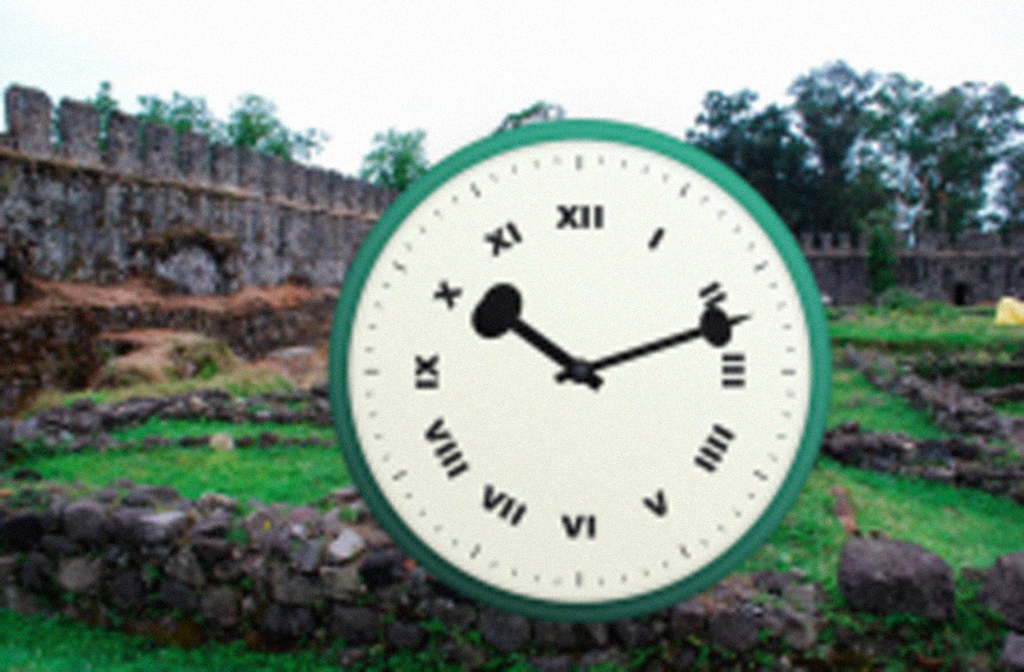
10:12
